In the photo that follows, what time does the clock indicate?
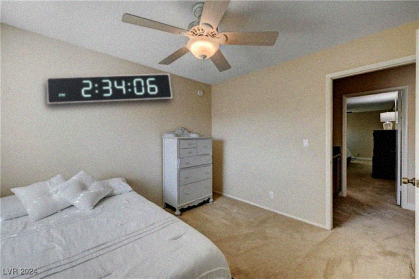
2:34:06
